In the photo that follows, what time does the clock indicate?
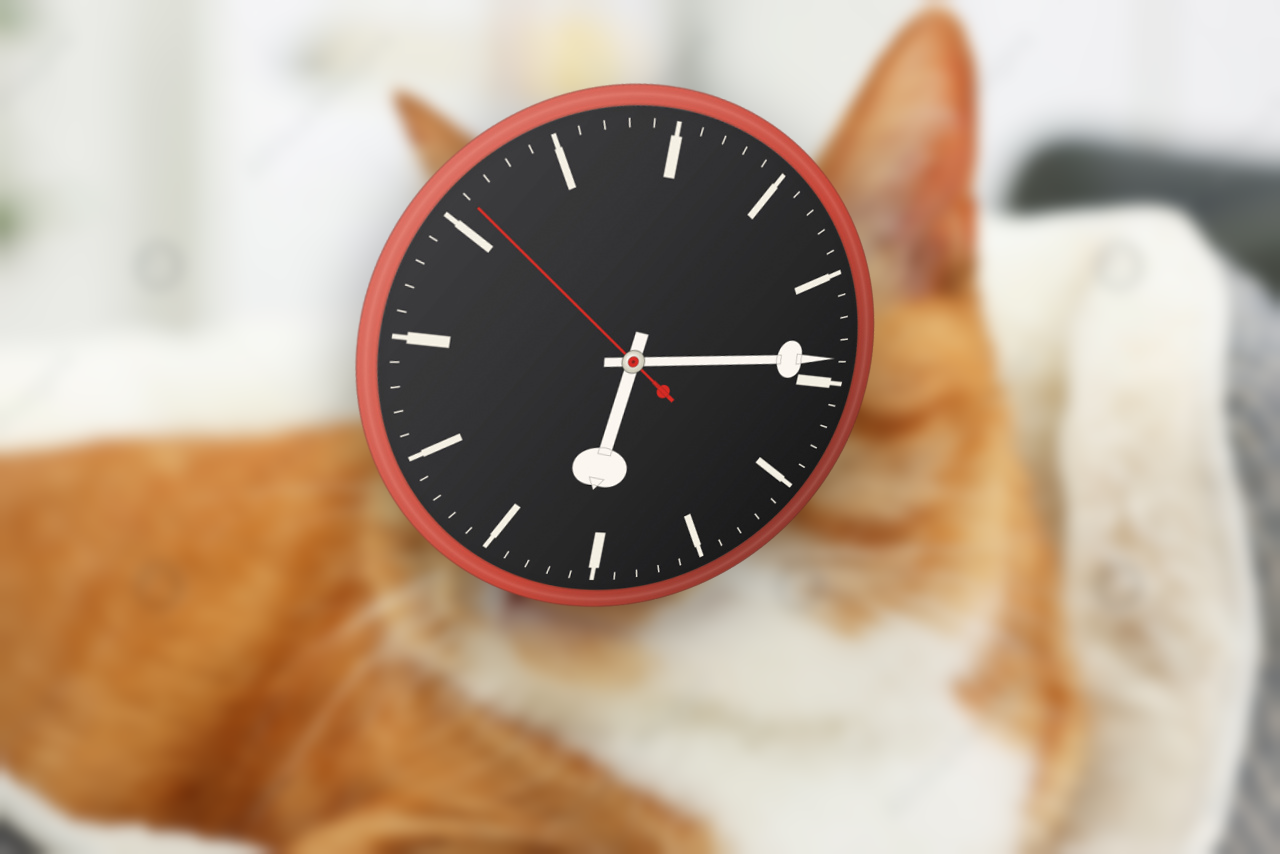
6:13:51
